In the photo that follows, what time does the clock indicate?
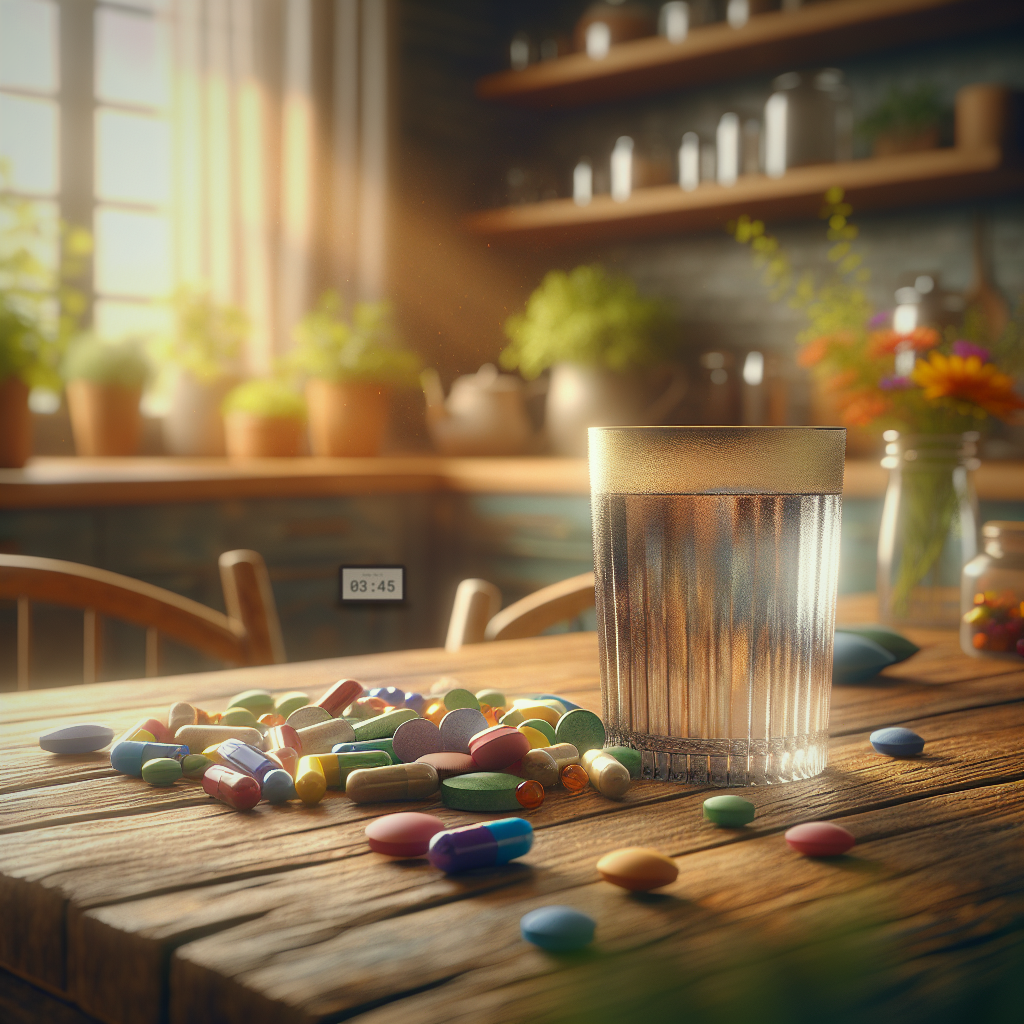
3:45
